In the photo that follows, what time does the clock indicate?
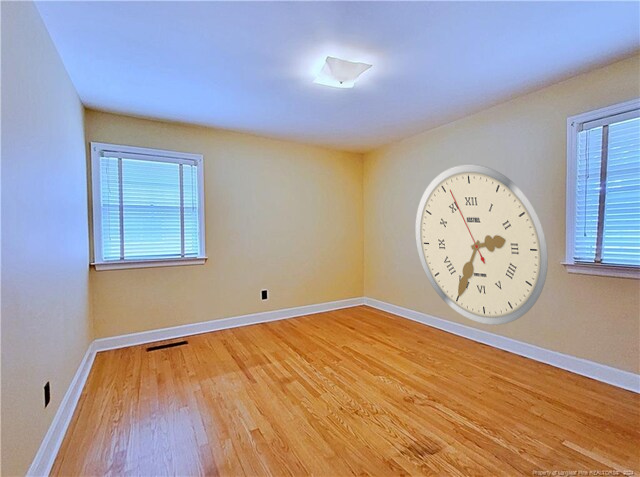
2:34:56
